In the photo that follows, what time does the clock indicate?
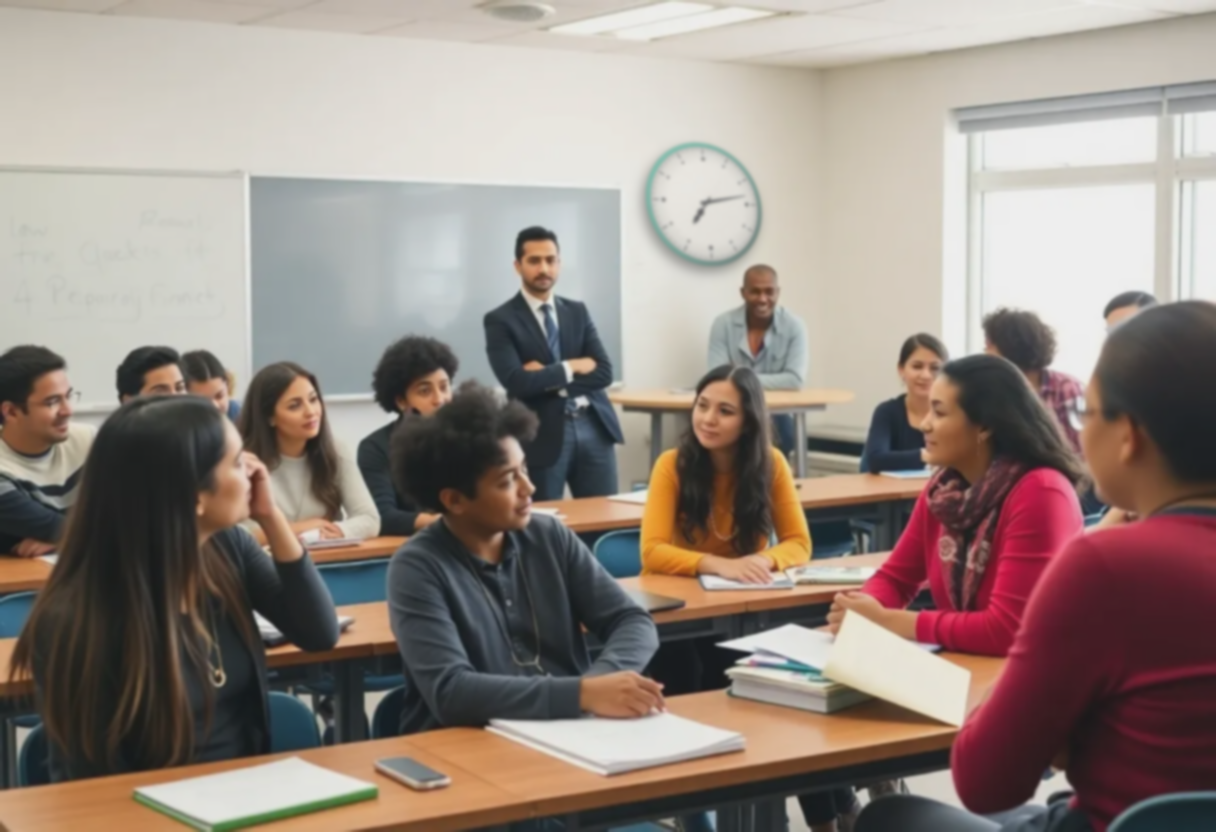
7:13
